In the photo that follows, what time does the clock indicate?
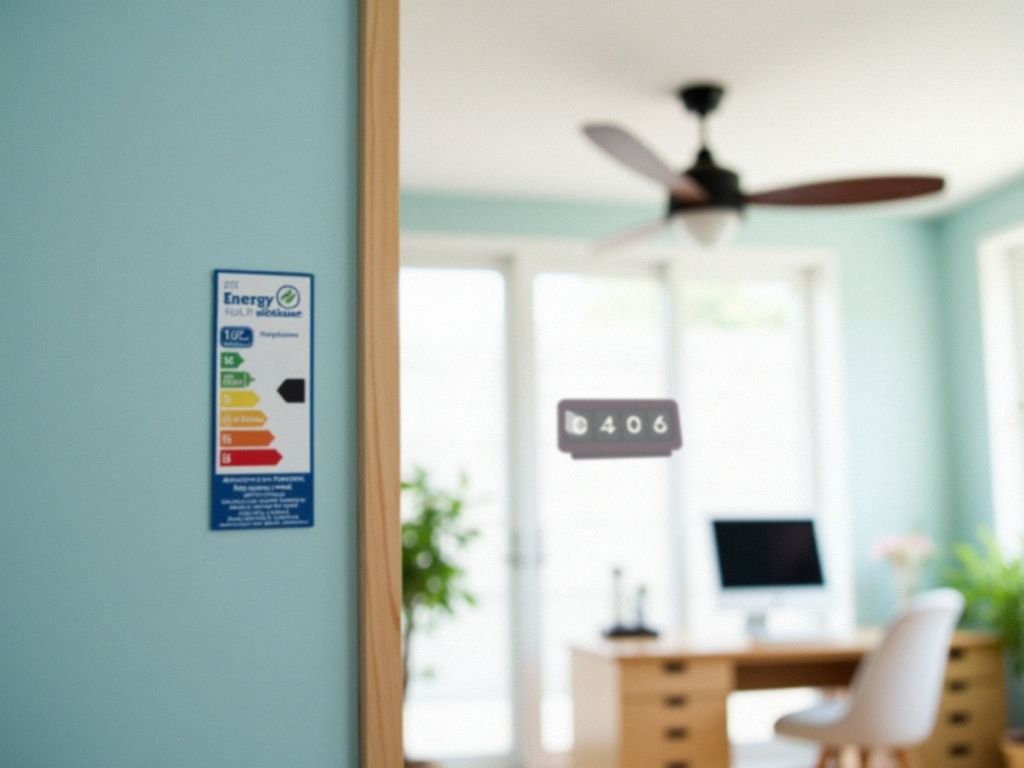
4:06
